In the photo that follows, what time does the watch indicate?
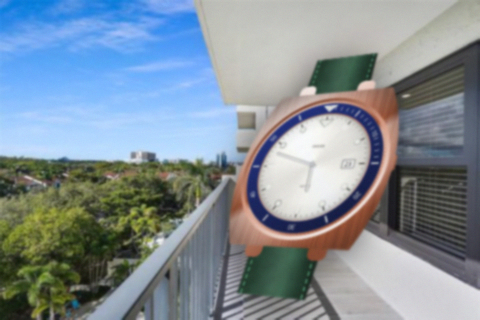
5:48
